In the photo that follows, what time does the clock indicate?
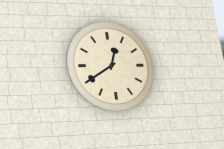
12:40
